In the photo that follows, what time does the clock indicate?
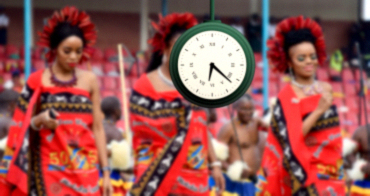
6:22
